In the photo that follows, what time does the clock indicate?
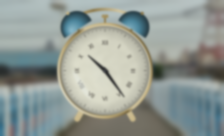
10:24
